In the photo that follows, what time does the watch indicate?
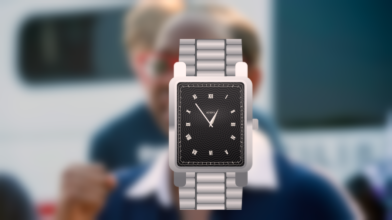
12:54
